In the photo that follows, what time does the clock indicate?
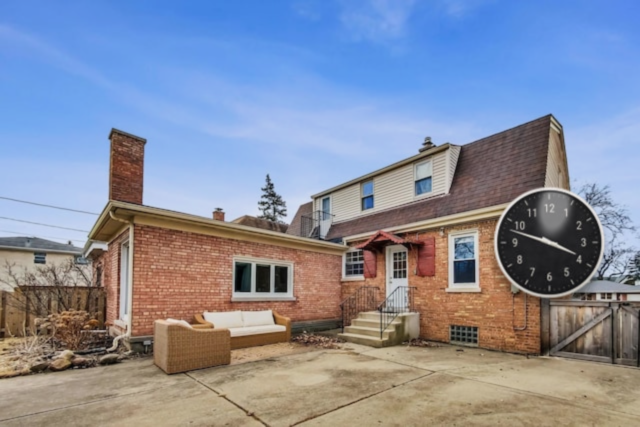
3:48
